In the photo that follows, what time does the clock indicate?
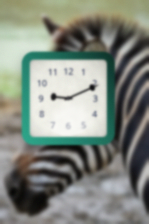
9:11
